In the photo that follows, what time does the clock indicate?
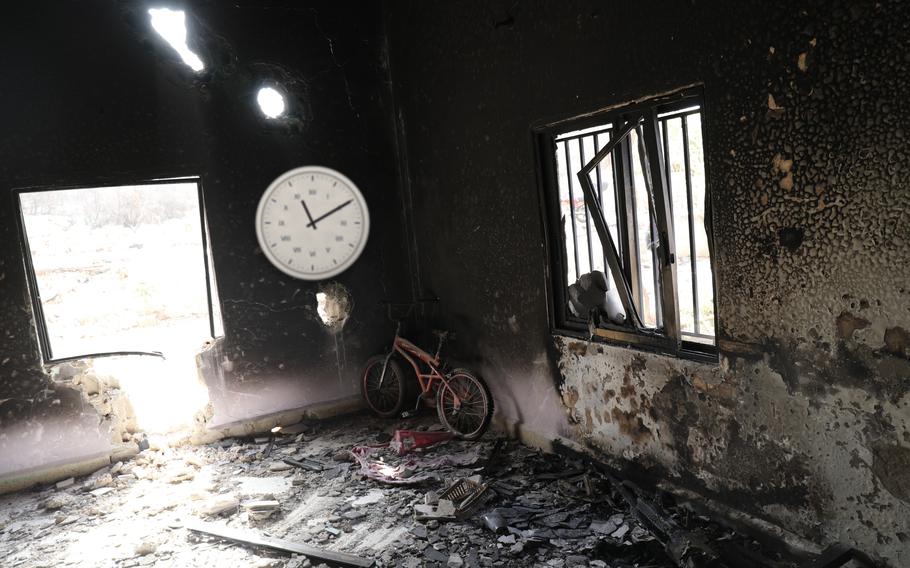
11:10
